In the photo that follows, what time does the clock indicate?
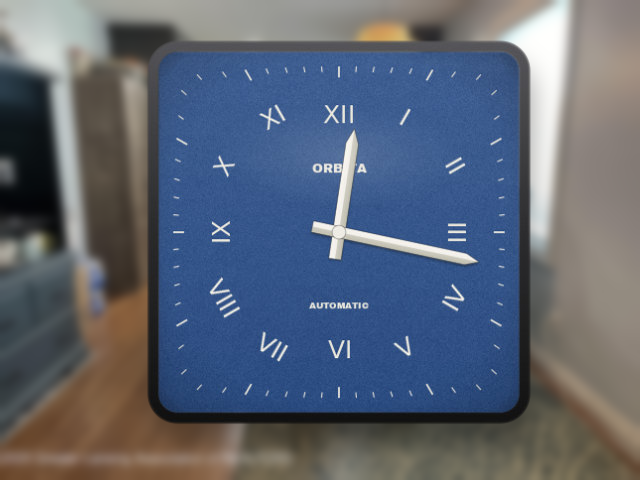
12:17
